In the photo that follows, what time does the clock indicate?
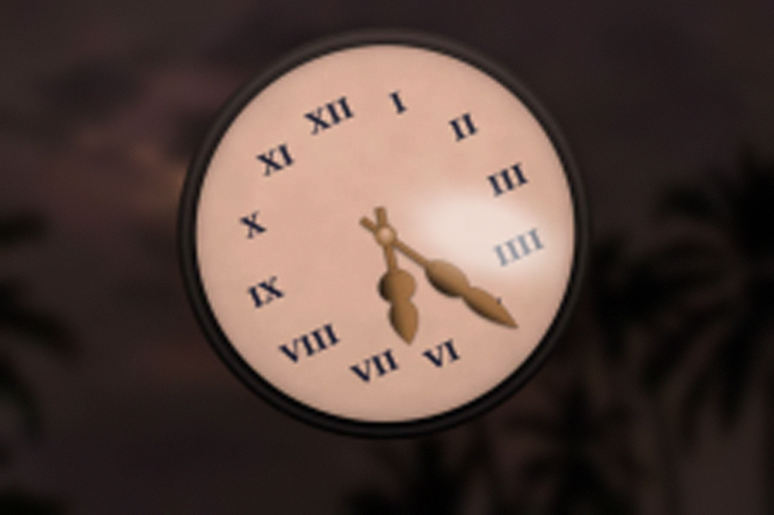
6:25
